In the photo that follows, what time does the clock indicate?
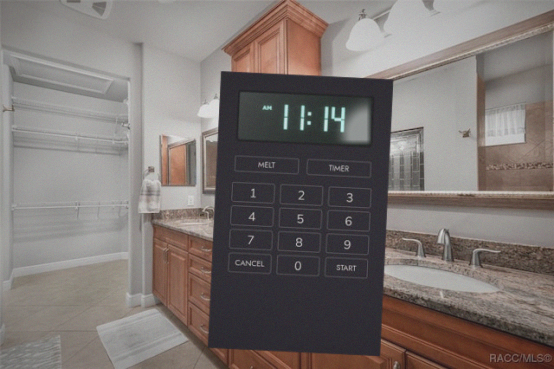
11:14
